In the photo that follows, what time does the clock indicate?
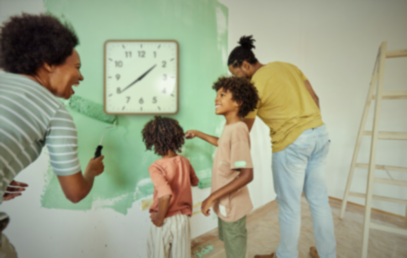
1:39
